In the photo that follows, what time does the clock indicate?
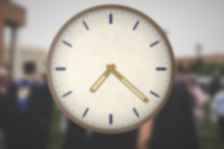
7:22
